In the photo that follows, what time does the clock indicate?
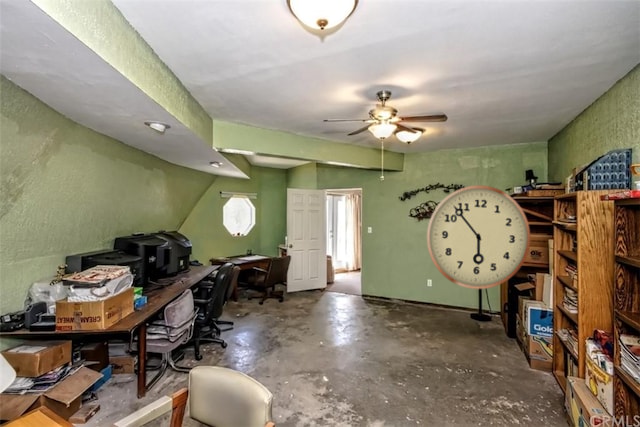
5:53
